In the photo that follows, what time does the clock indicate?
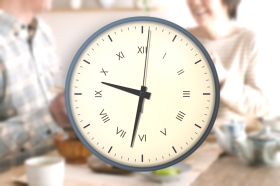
9:32:01
